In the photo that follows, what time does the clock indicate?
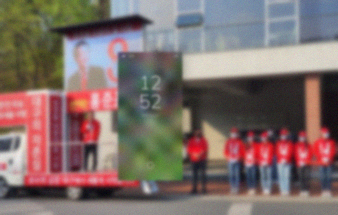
12:52
